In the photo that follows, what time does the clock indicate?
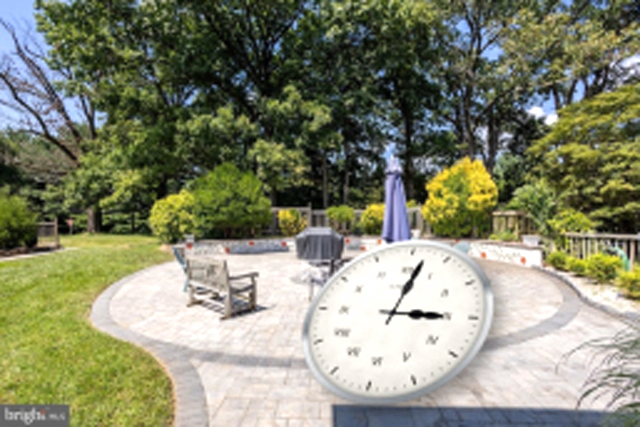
3:02
